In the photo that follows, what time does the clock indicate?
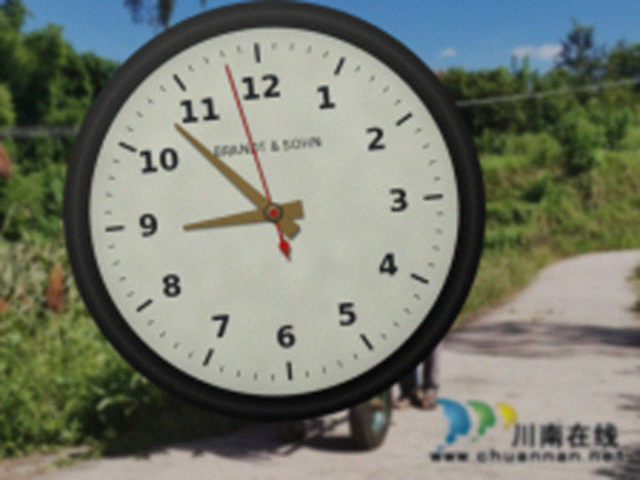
8:52:58
